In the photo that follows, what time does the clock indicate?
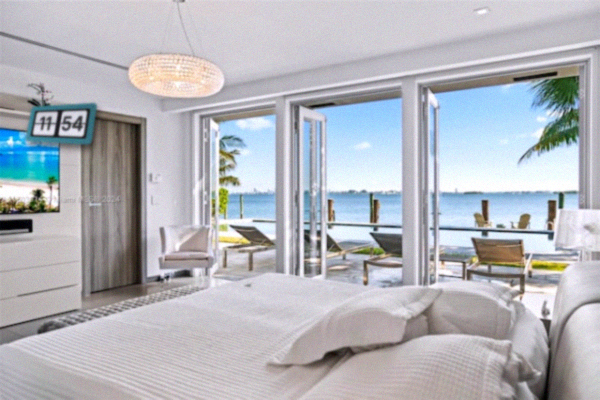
11:54
